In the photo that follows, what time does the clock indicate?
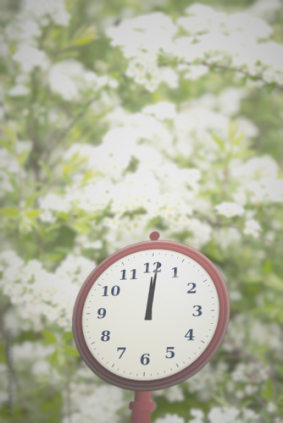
12:01
